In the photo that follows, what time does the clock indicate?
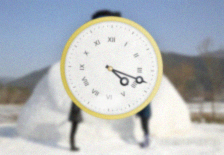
4:18
